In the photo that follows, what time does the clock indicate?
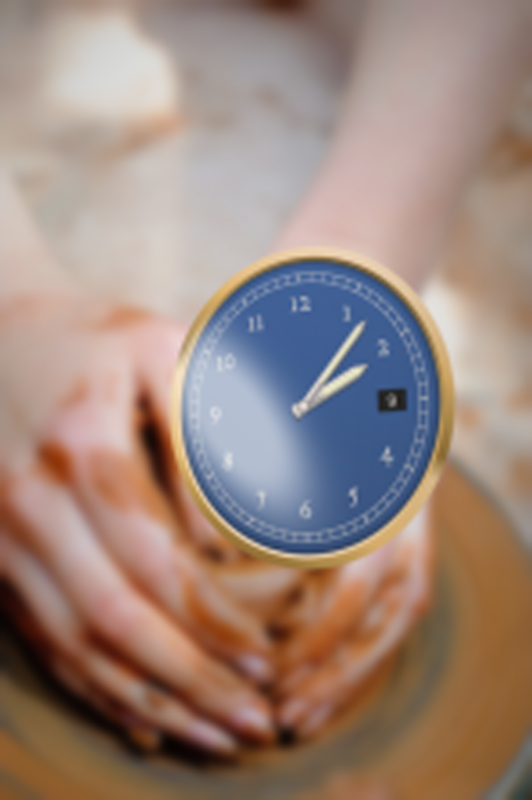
2:07
